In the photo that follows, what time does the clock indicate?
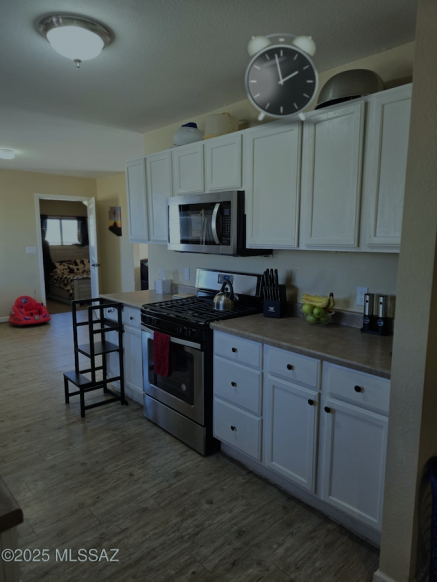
1:58
